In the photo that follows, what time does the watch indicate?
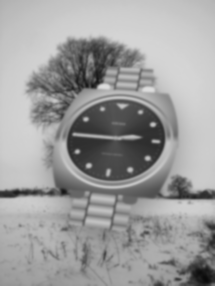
2:45
